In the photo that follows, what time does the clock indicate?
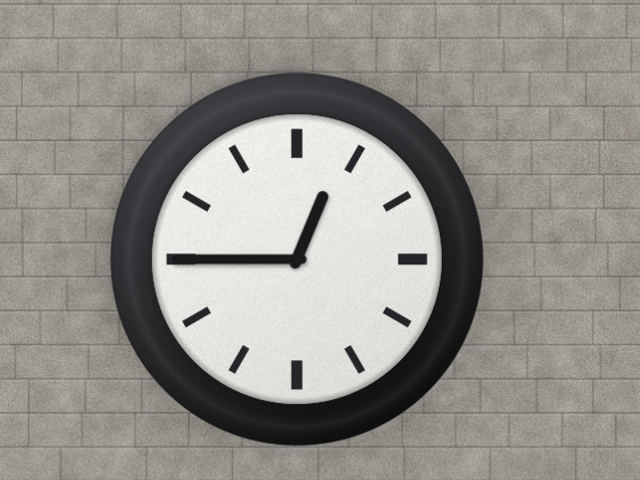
12:45
